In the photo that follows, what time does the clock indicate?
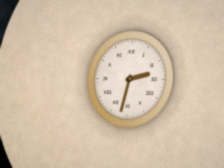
2:32
